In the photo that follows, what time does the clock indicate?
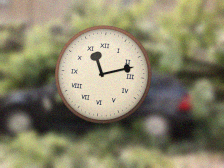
11:12
